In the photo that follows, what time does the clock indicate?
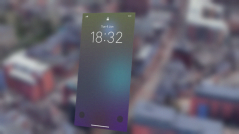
18:32
